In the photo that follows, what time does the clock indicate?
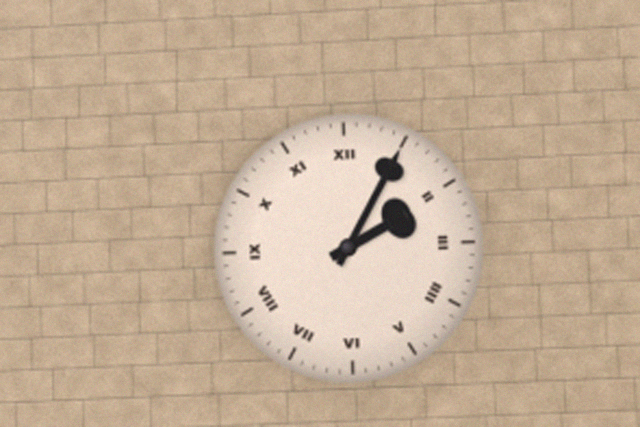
2:05
